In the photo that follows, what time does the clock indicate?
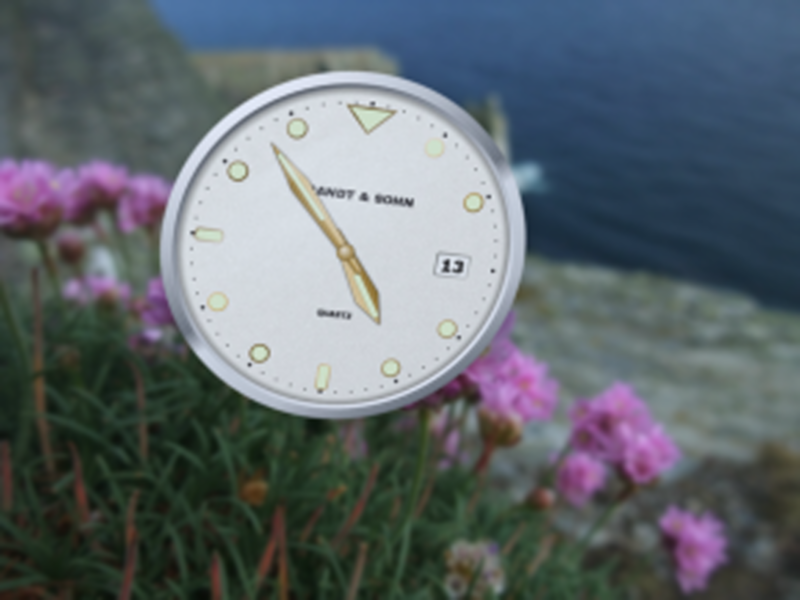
4:53
